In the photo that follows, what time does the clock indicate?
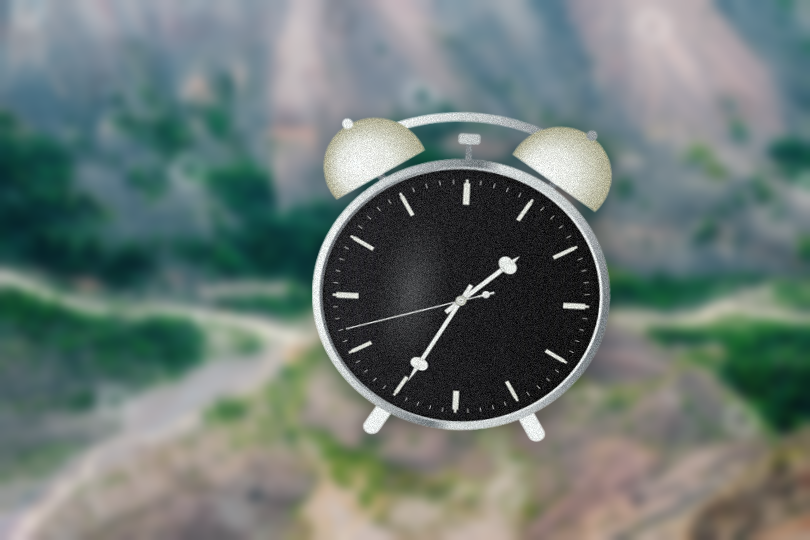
1:34:42
